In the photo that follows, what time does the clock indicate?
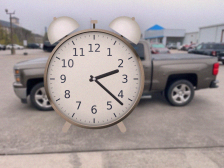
2:22
